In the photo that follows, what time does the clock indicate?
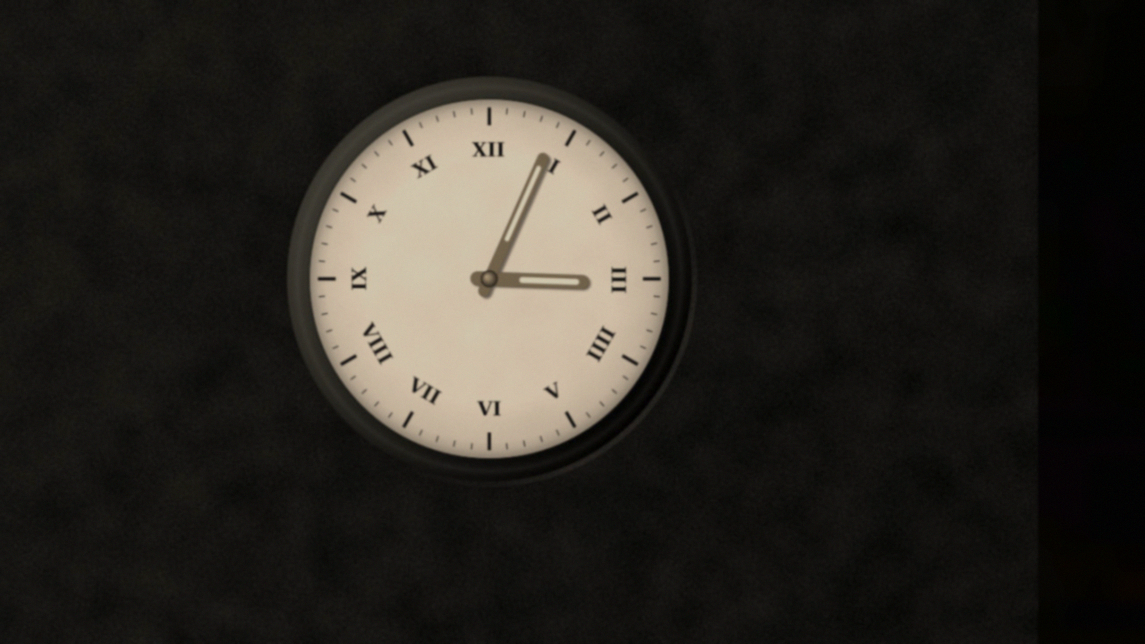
3:04
